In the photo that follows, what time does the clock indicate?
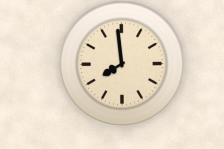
7:59
